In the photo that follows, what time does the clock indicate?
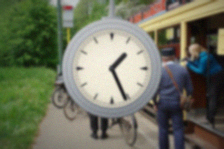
1:26
